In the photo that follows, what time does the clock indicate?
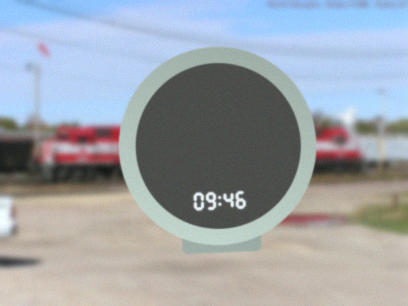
9:46
